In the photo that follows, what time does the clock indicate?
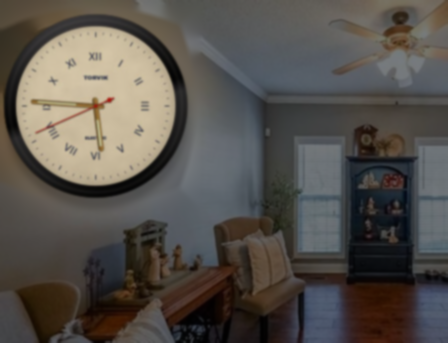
5:45:41
